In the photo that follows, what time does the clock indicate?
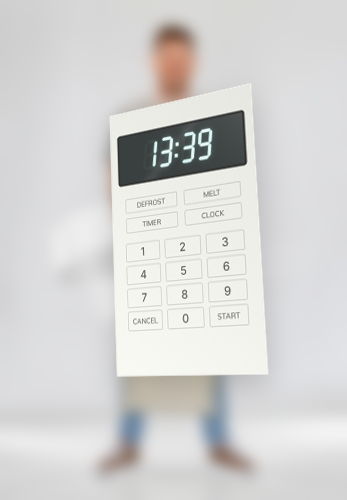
13:39
